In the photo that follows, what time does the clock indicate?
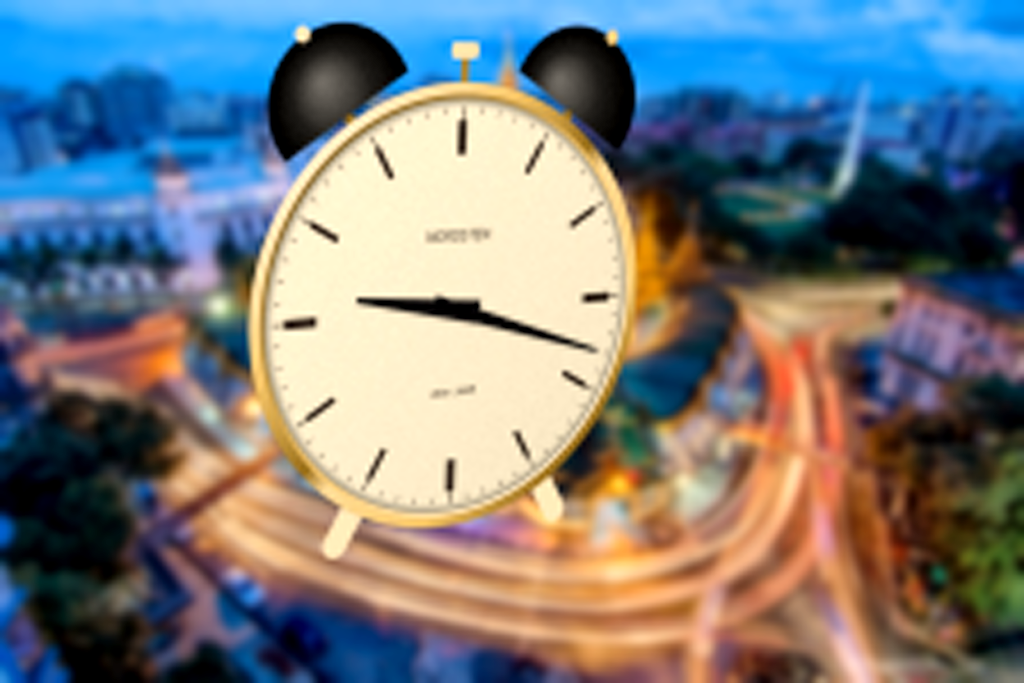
9:18
